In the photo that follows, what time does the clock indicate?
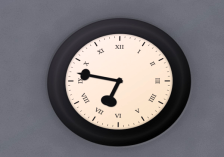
6:47
